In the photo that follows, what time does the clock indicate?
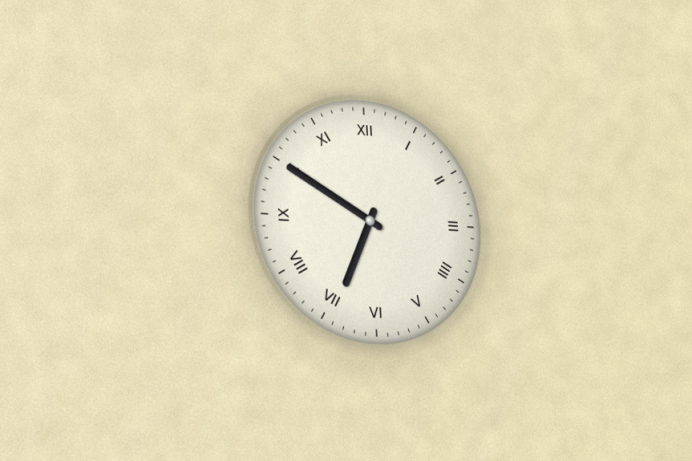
6:50
